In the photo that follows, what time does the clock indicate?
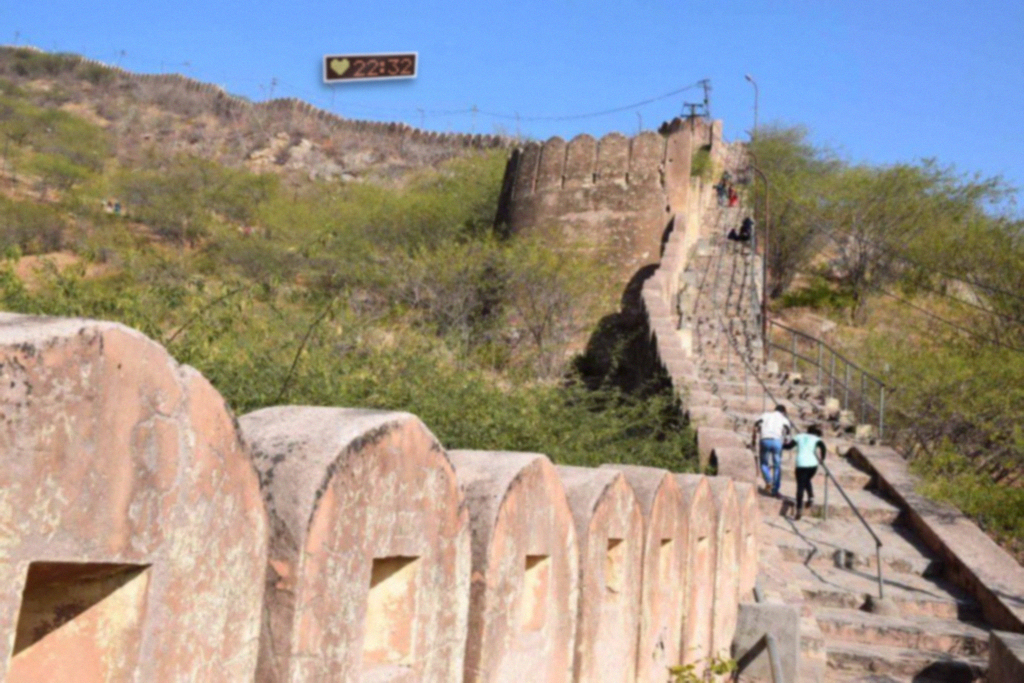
22:32
